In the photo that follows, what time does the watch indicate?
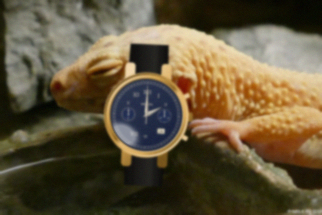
2:00
